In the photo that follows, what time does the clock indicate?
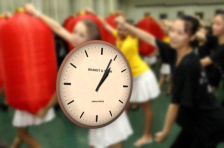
1:04
